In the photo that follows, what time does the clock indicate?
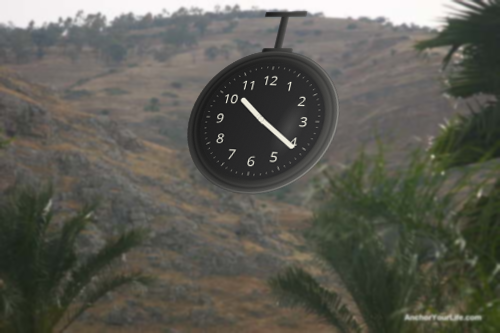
10:21
